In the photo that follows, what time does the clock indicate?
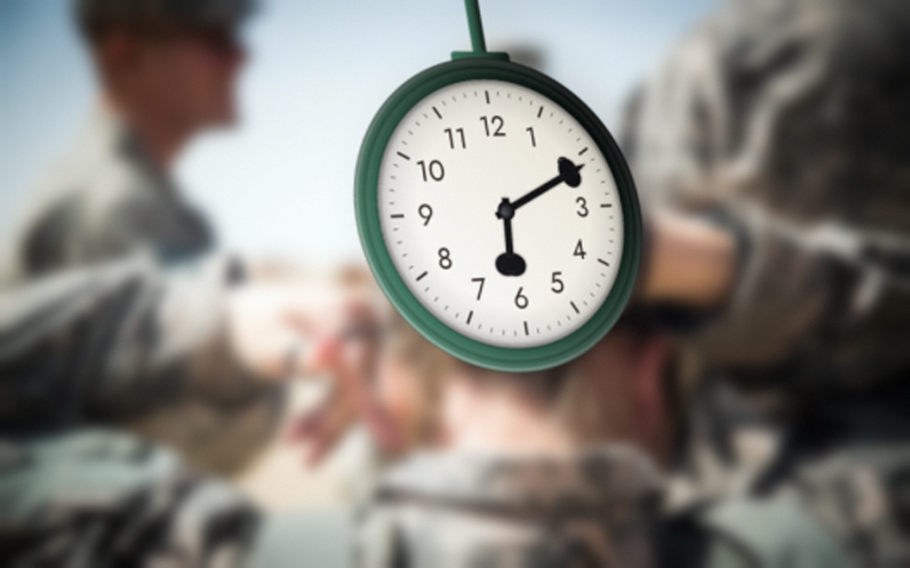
6:11
